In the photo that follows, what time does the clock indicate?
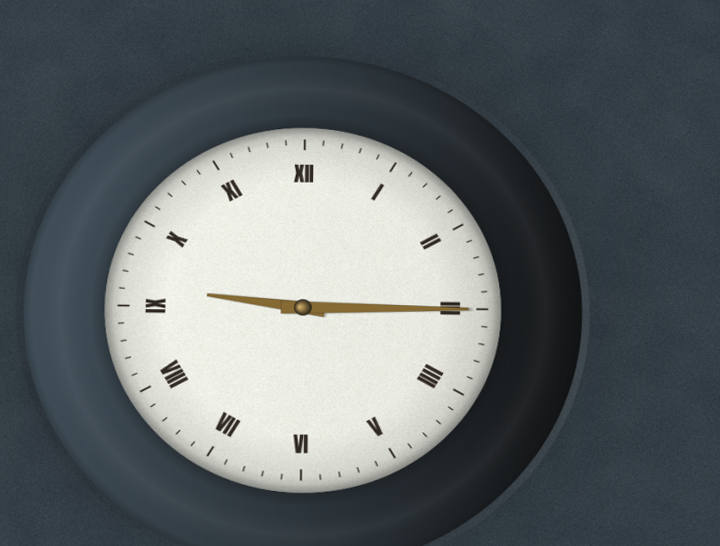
9:15
